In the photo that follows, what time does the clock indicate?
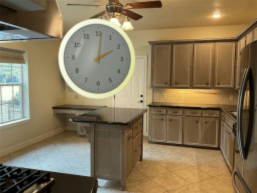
2:01
